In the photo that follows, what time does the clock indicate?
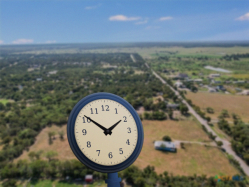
1:51
